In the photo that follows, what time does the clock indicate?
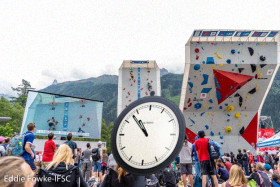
10:53
